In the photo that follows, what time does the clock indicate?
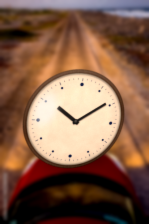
10:09
